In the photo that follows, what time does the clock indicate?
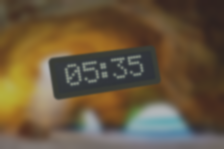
5:35
